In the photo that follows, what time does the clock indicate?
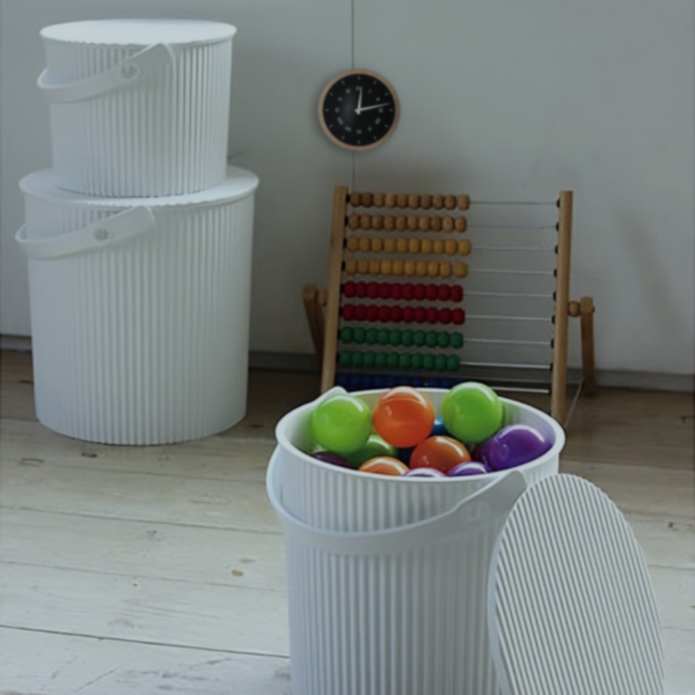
12:13
